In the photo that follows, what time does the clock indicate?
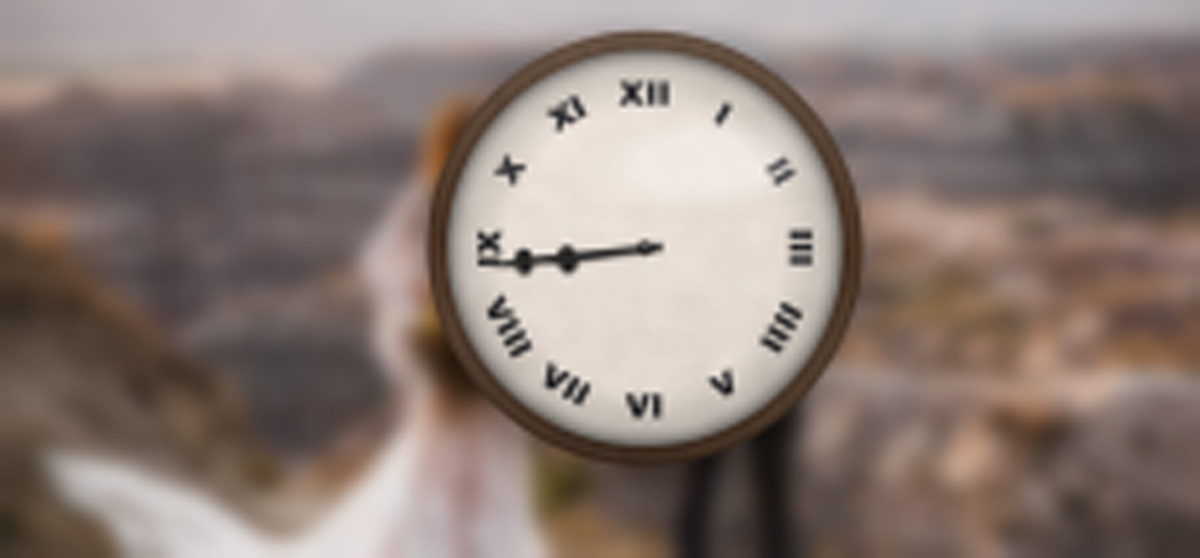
8:44
